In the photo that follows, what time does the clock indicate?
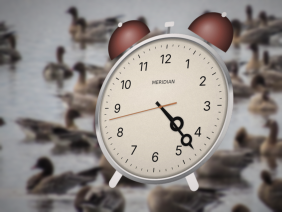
4:22:43
